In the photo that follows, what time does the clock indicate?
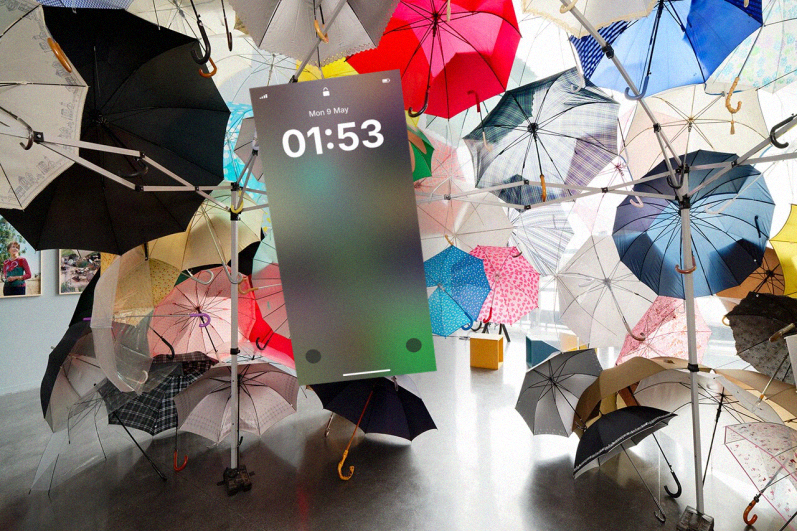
1:53
